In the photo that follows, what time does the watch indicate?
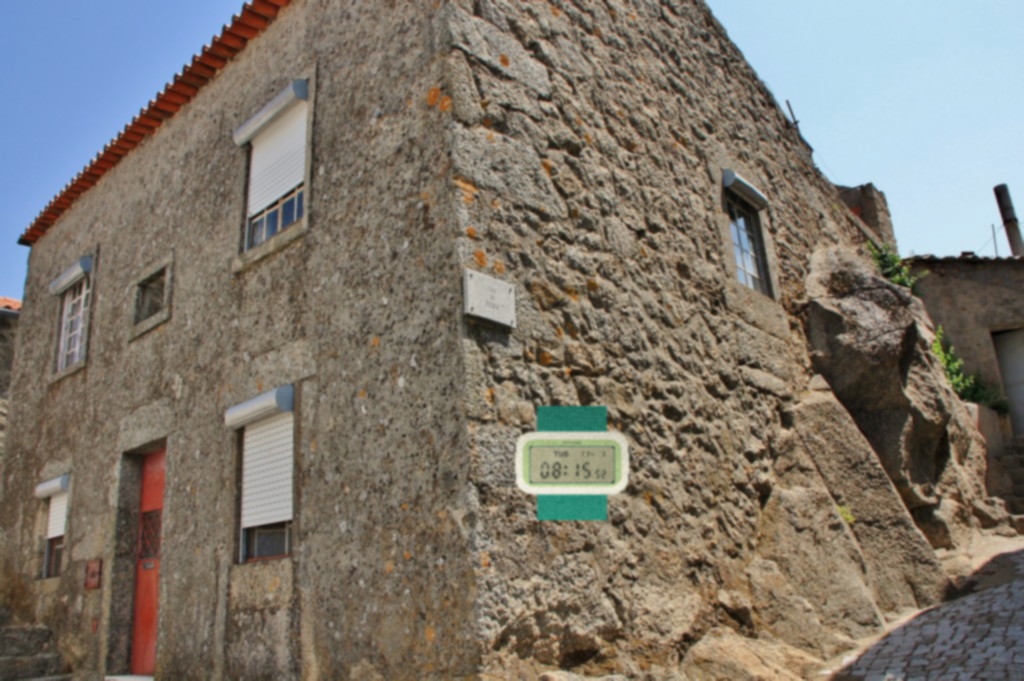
8:15
